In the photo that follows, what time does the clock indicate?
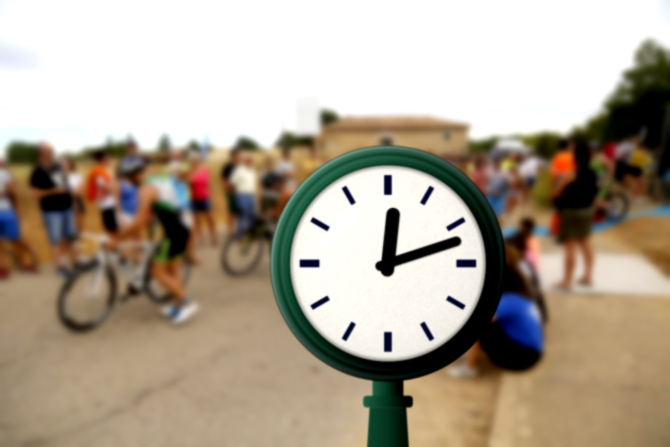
12:12
